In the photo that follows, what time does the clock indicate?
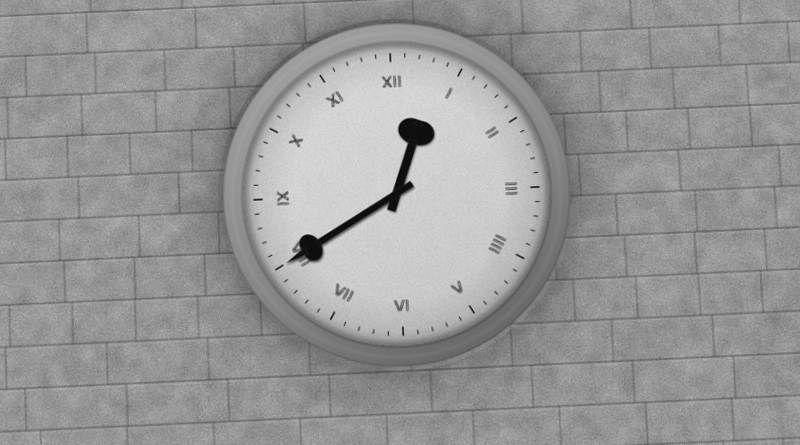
12:40
